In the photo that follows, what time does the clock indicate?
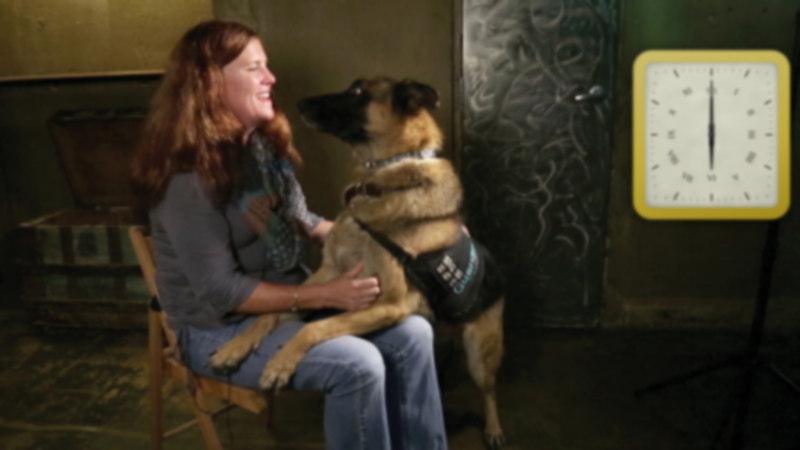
6:00
